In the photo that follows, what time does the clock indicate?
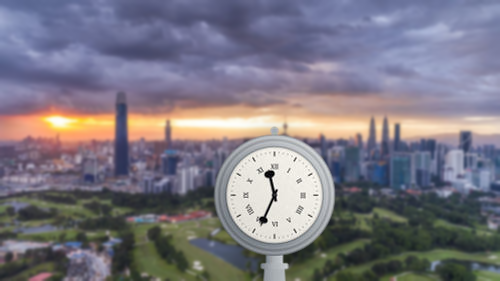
11:34
